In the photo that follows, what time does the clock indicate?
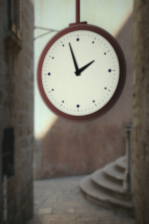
1:57
